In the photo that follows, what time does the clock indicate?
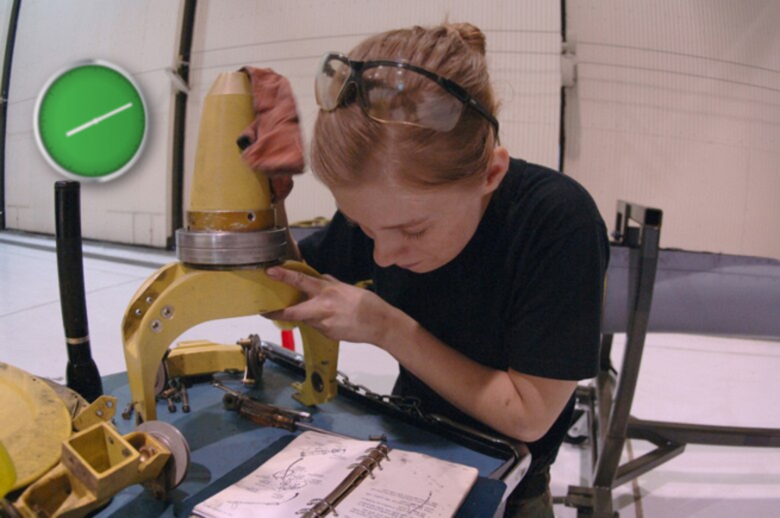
8:11
